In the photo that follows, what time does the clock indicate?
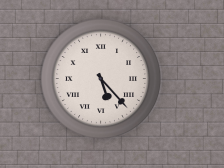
5:23
